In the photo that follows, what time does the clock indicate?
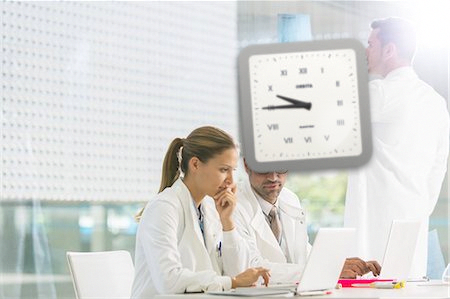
9:45
